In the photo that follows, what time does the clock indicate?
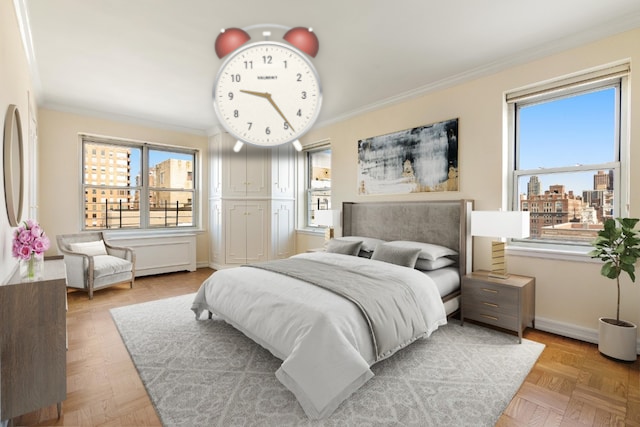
9:24
